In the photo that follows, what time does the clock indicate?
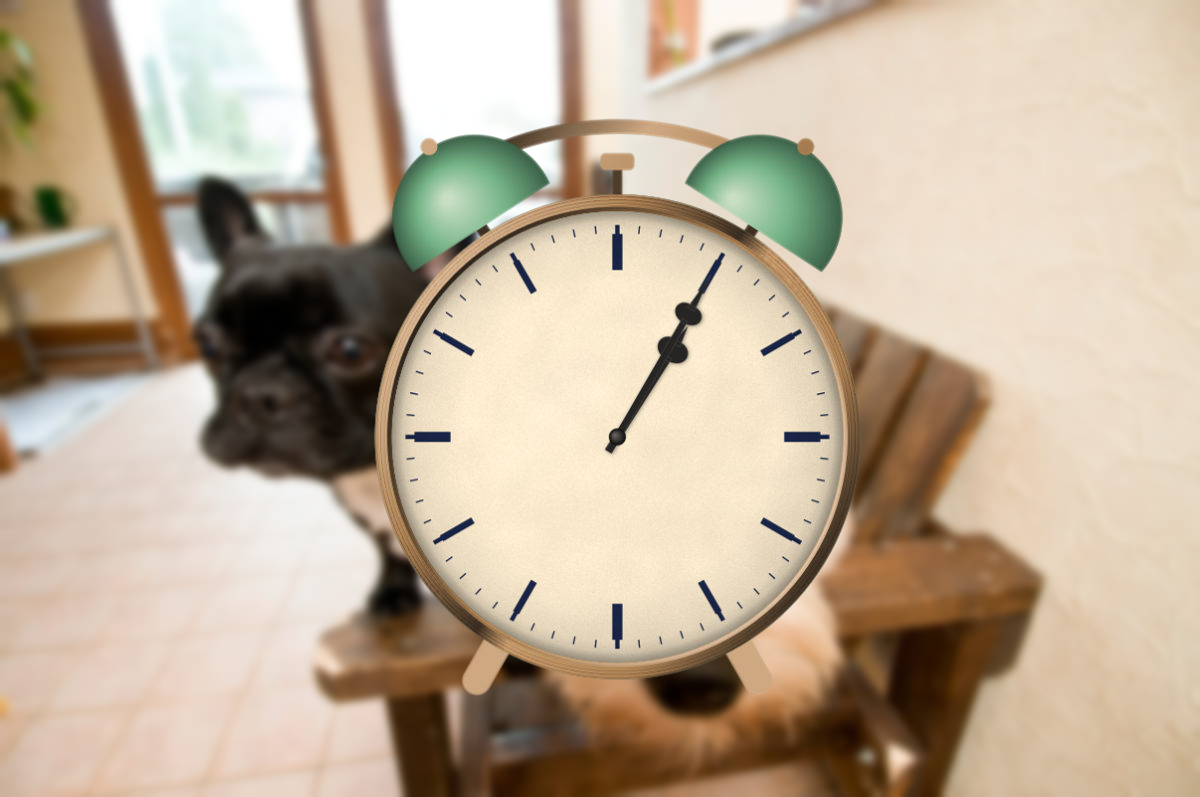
1:05
